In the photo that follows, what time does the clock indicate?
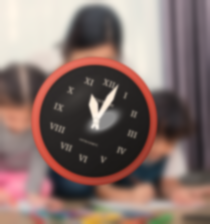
11:02
